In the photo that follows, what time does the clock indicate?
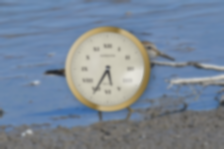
5:35
